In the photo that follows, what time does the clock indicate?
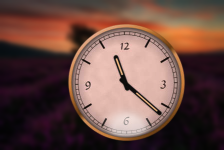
11:22
